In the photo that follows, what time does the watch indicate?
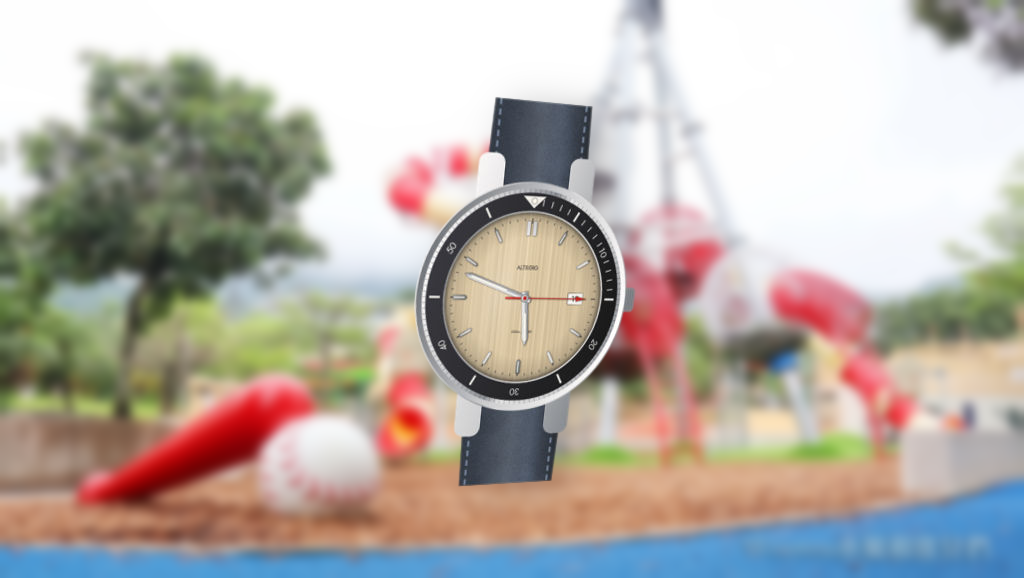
5:48:15
